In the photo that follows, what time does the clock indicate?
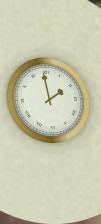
1:59
